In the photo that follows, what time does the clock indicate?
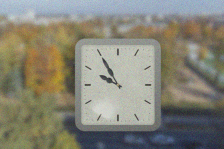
9:55
